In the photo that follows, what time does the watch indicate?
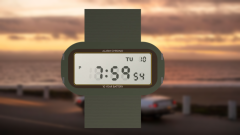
7:59:54
